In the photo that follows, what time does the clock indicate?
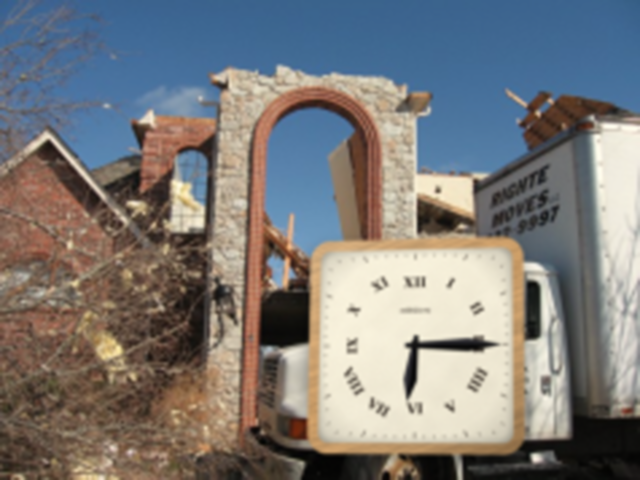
6:15
